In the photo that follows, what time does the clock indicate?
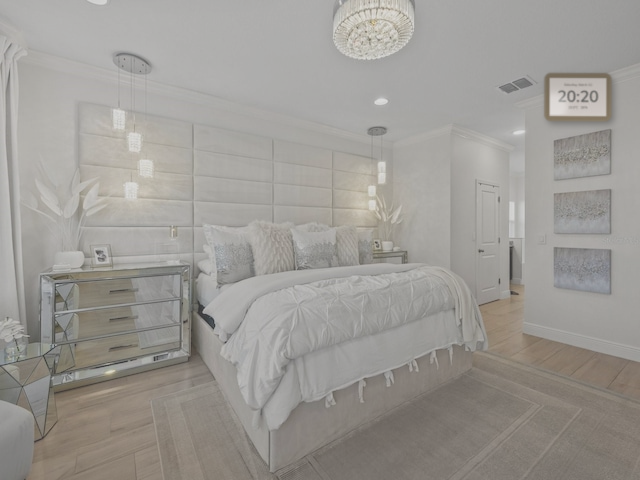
20:20
